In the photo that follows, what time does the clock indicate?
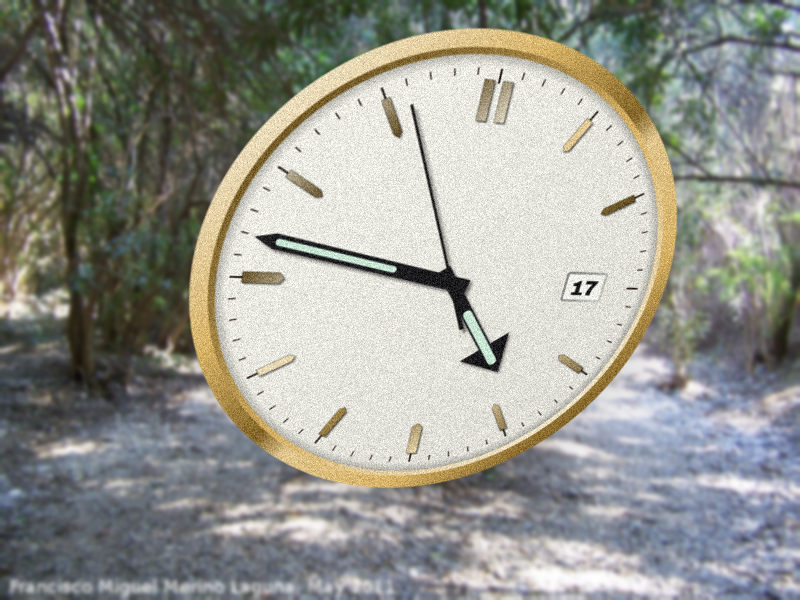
4:46:56
